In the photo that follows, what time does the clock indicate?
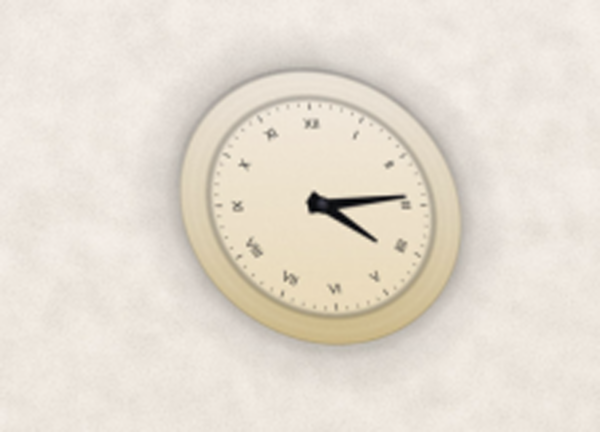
4:14
